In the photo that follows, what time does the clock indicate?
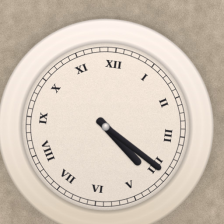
4:20
